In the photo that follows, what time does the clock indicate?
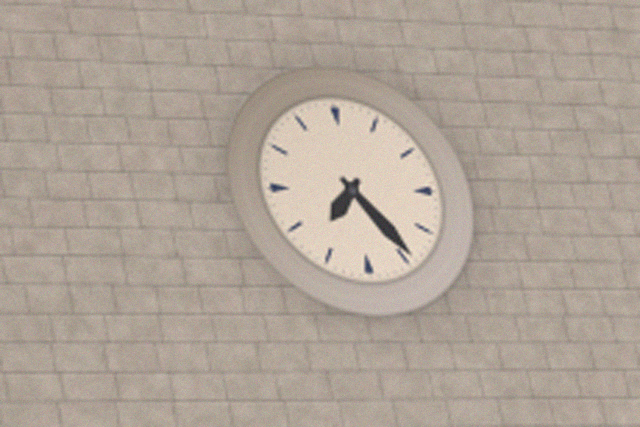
7:24
